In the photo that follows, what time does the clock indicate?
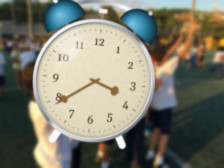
3:39
